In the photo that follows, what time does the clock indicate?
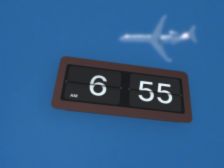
6:55
